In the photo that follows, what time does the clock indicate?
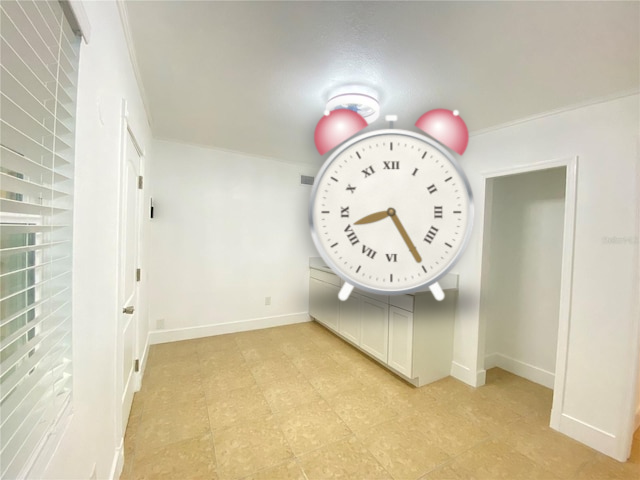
8:25
